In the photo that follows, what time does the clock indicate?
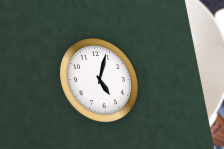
5:04
